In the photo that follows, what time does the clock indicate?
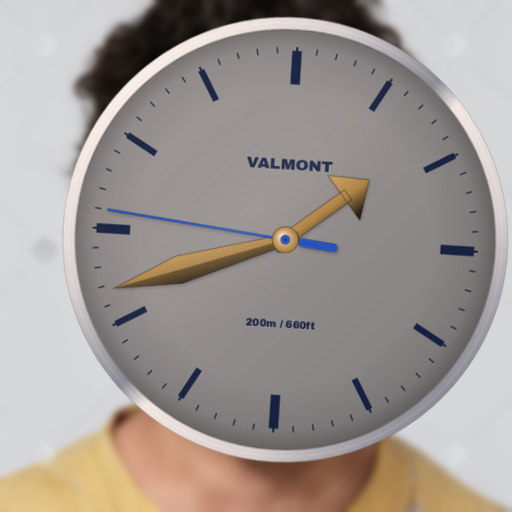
1:41:46
